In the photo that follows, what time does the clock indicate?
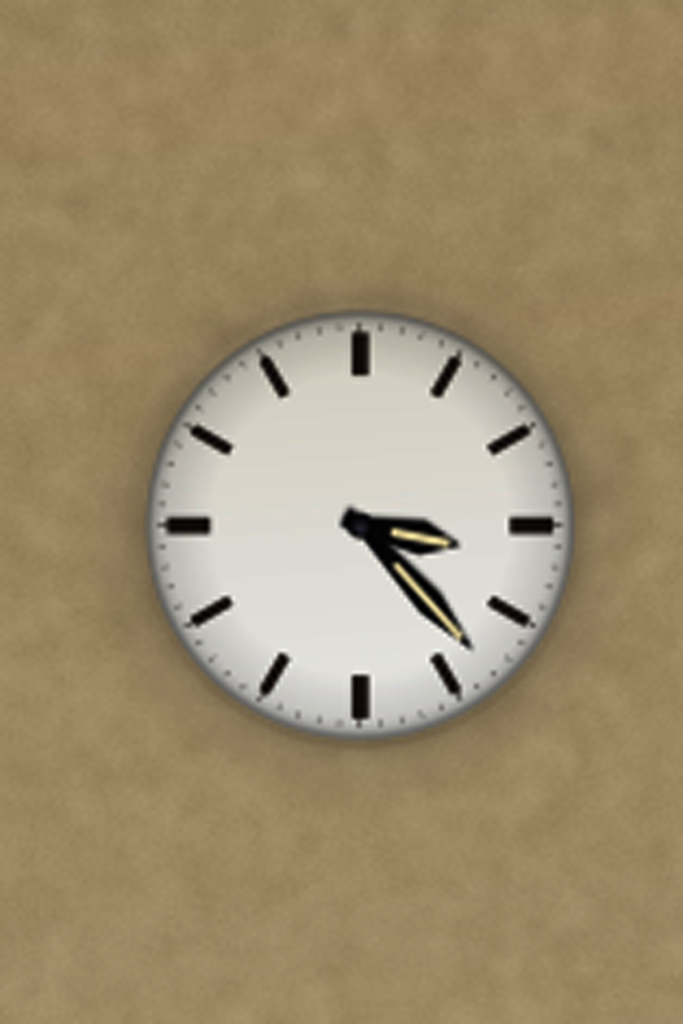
3:23
